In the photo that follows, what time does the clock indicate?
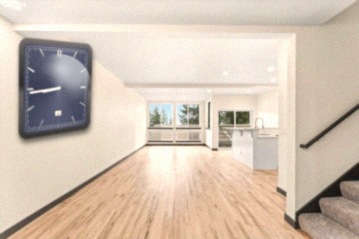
8:44
